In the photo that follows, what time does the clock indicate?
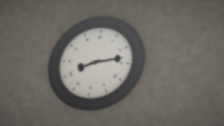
8:13
